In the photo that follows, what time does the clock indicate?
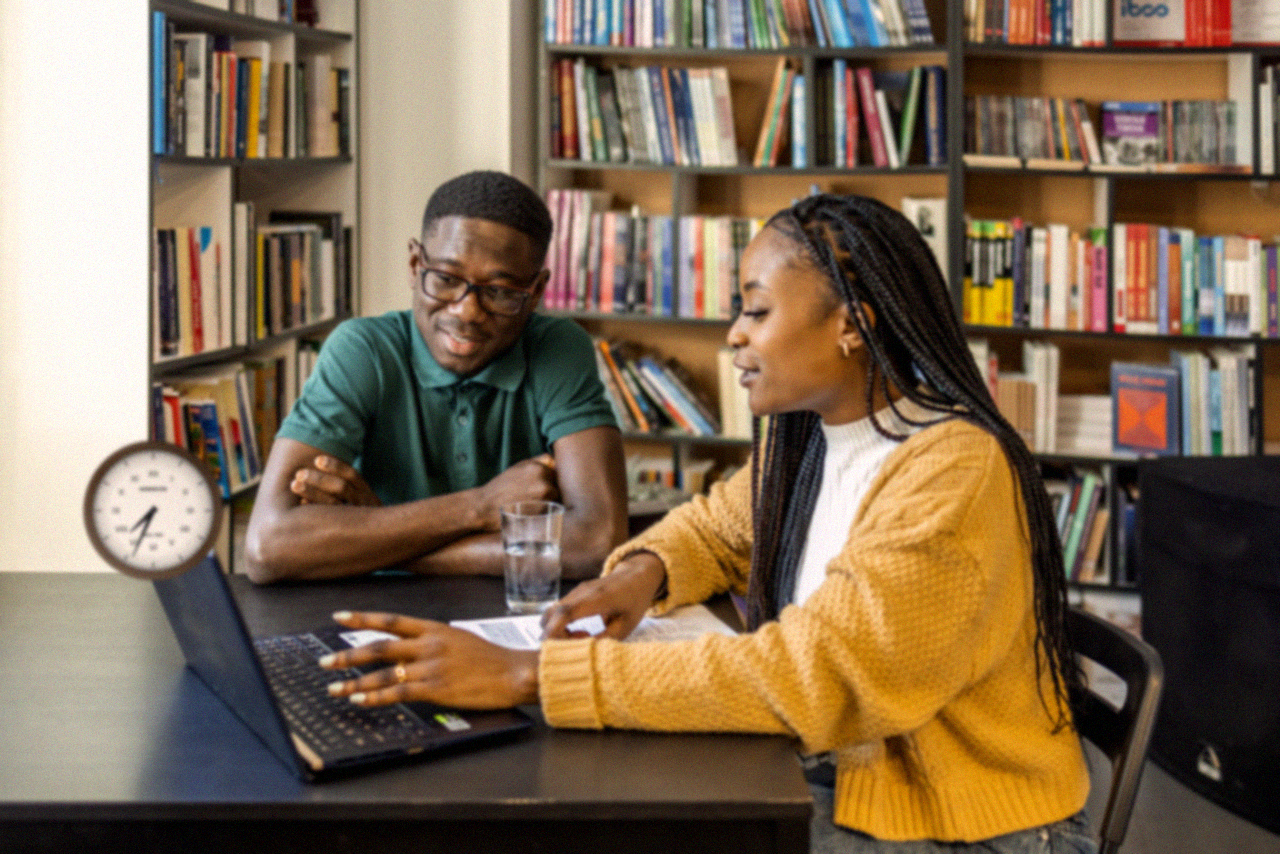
7:34
